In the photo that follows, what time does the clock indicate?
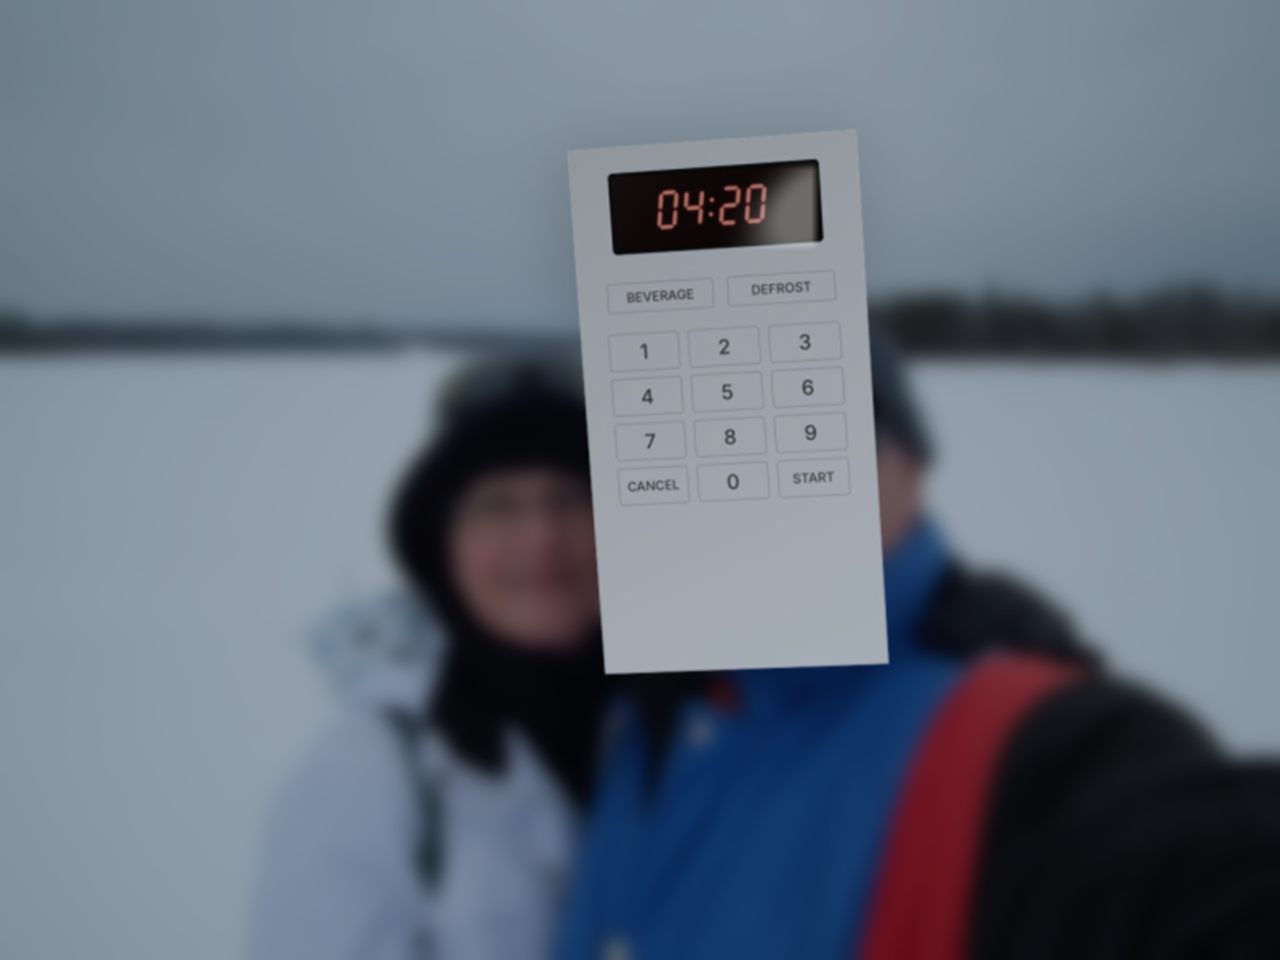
4:20
